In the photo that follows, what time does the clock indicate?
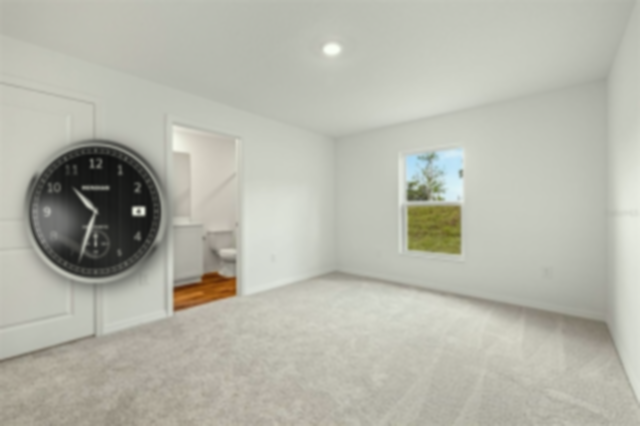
10:33
